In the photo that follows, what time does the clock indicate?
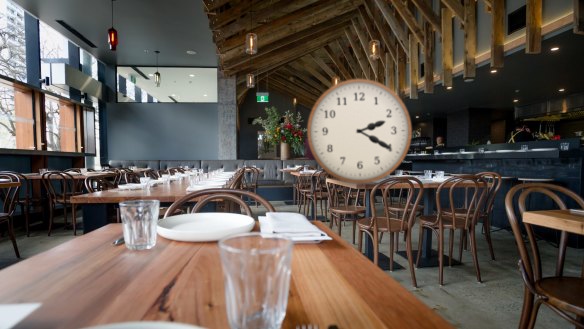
2:20
